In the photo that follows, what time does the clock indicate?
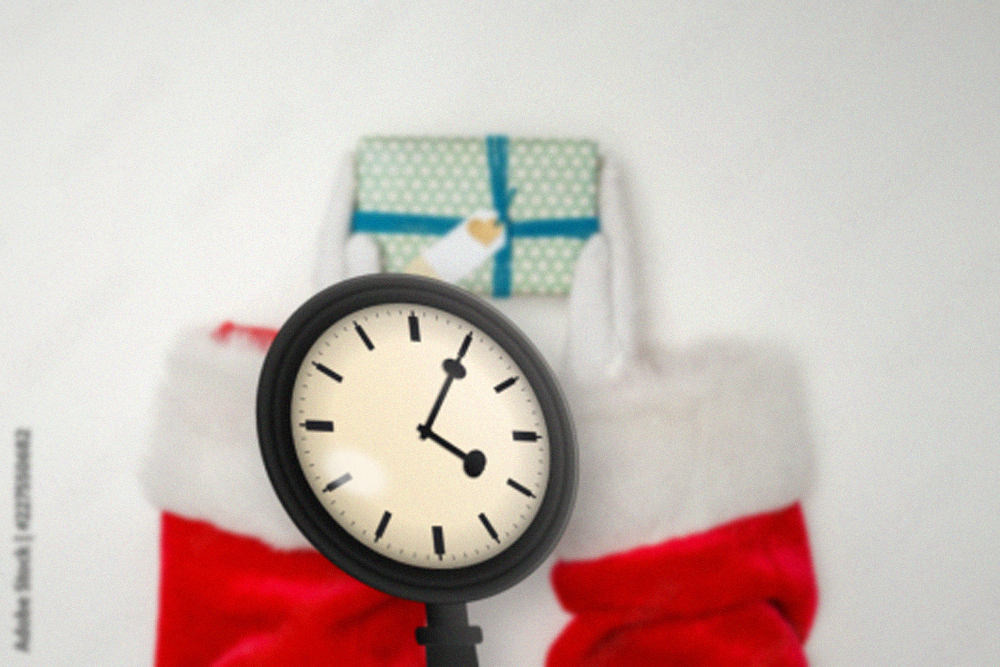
4:05
